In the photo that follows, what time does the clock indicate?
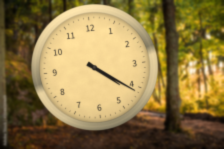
4:21
